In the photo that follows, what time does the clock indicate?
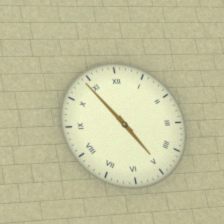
4:54
